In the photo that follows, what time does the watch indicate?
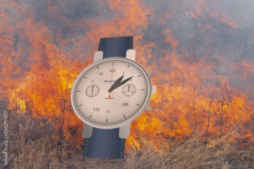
1:09
